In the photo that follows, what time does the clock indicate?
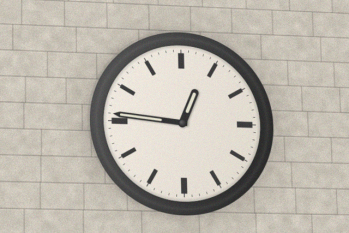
12:46
